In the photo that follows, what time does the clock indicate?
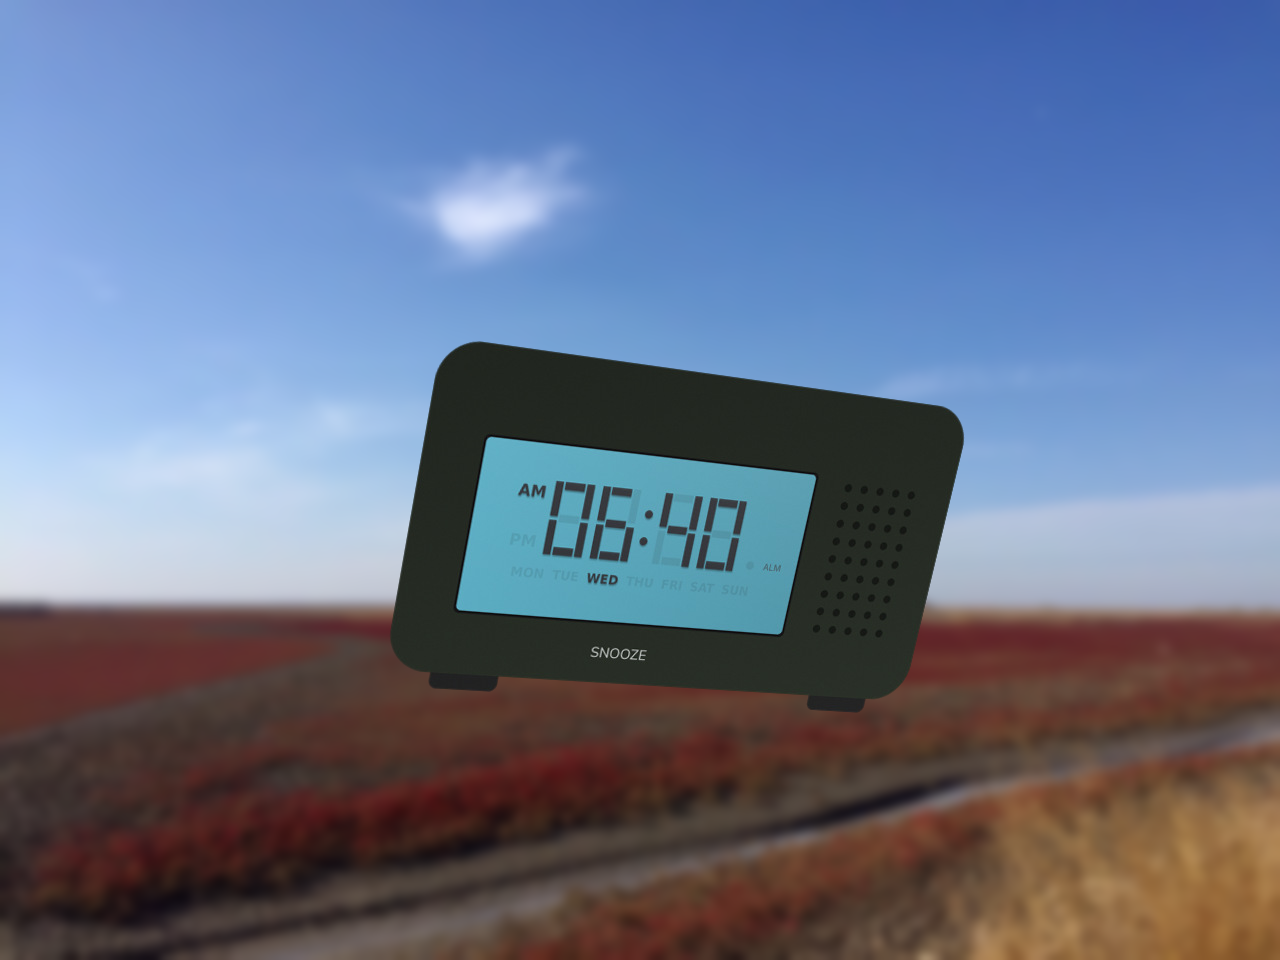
6:40
